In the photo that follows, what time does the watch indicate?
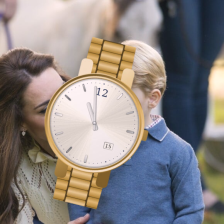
10:58
